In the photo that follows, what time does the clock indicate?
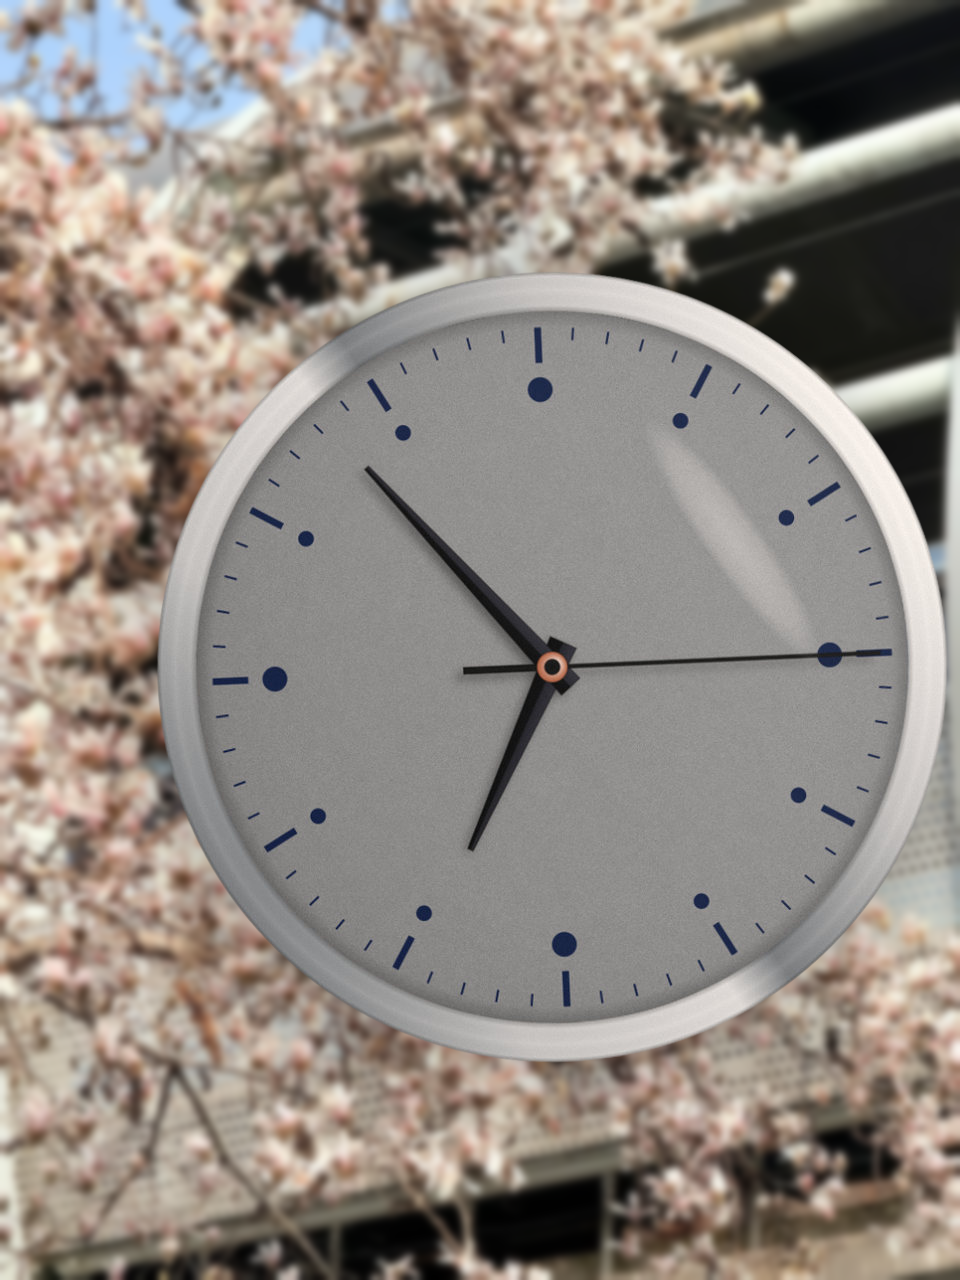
6:53:15
